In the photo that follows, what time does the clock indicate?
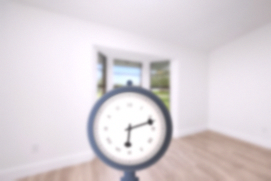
6:12
